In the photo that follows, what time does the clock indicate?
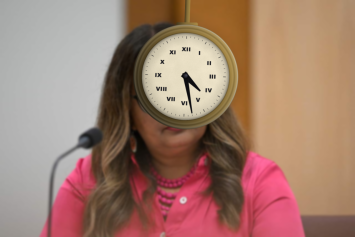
4:28
